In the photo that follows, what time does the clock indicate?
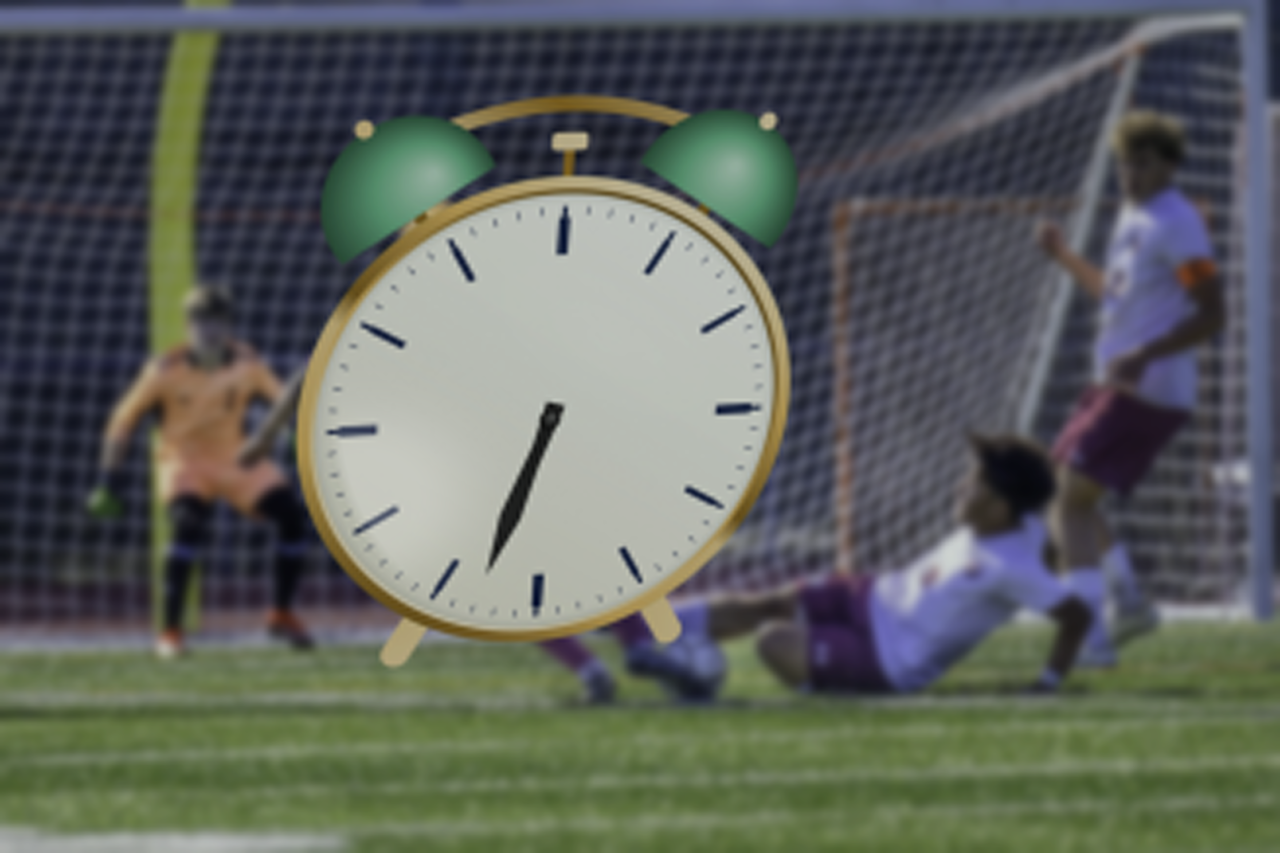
6:33
